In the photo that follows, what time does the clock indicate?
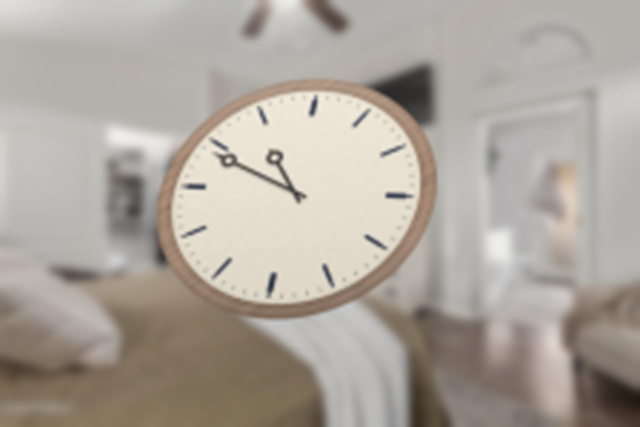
10:49
